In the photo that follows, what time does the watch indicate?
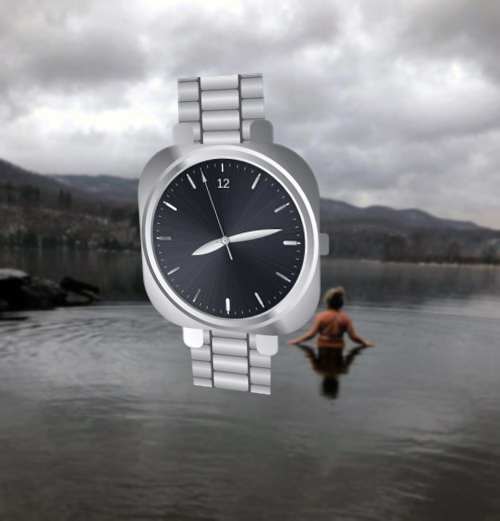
8:12:57
